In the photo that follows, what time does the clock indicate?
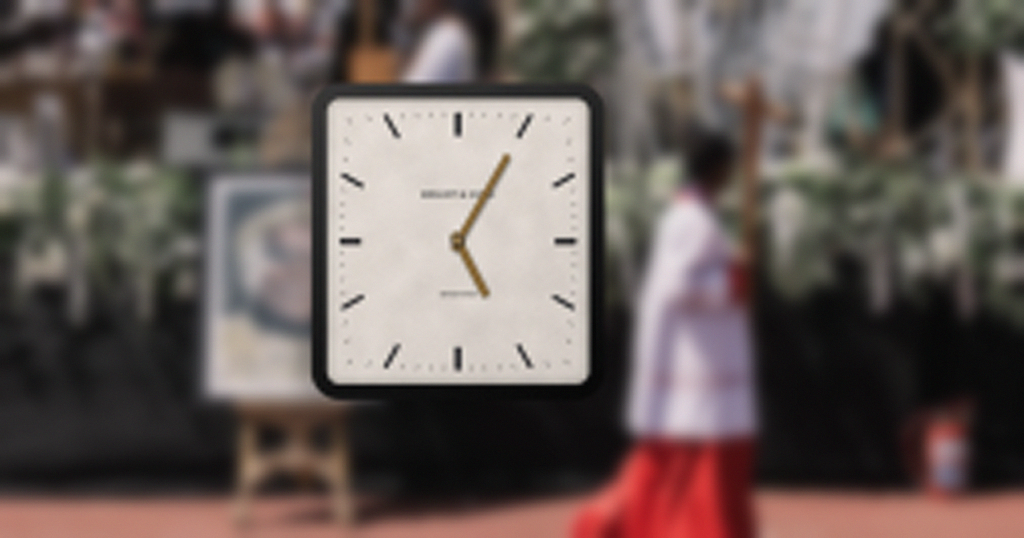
5:05
